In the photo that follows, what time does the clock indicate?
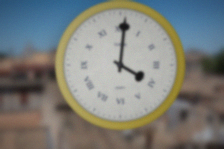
4:01
